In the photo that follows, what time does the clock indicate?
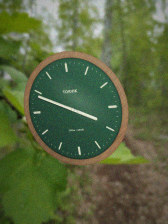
3:49
